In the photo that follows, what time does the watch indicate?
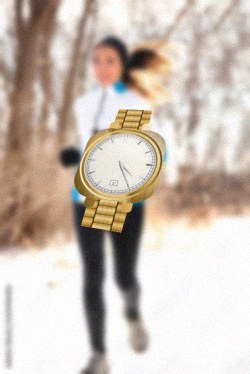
4:25
